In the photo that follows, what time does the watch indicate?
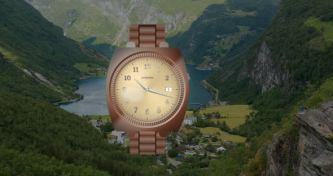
10:18
